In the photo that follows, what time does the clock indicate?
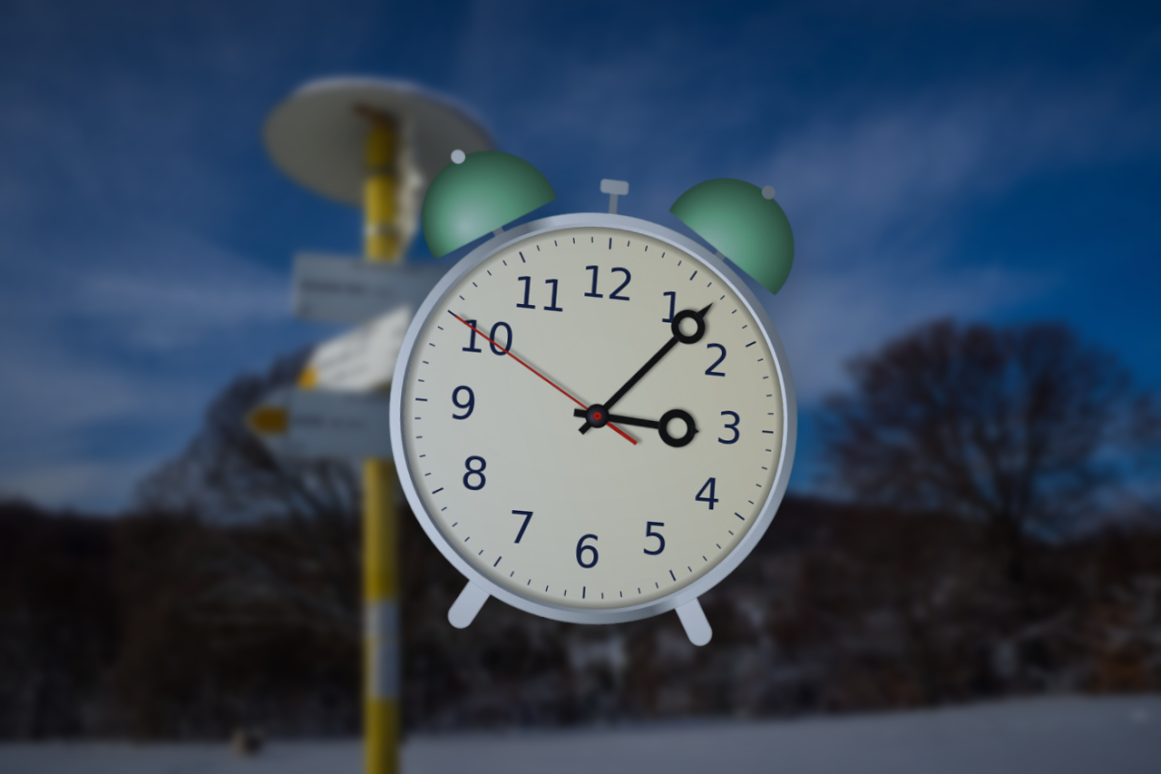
3:06:50
